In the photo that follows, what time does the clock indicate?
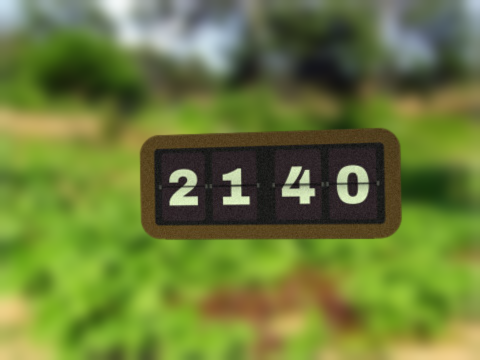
21:40
